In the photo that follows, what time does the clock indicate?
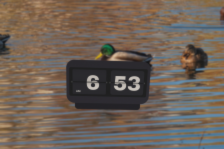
6:53
